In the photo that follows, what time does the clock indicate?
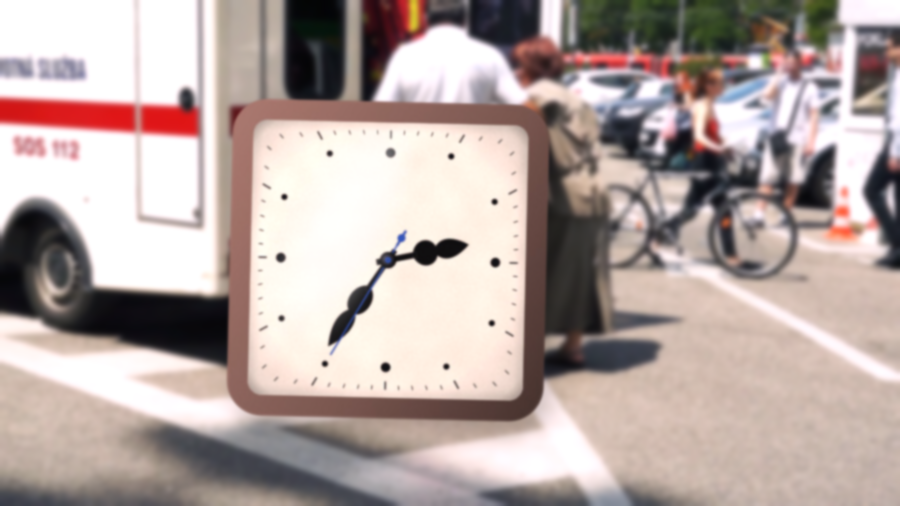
2:35:35
